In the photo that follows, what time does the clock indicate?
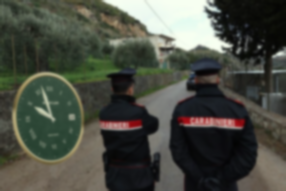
9:57
